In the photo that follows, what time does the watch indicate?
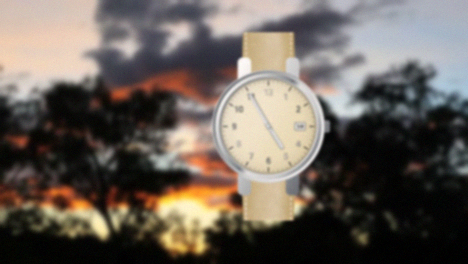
4:55
